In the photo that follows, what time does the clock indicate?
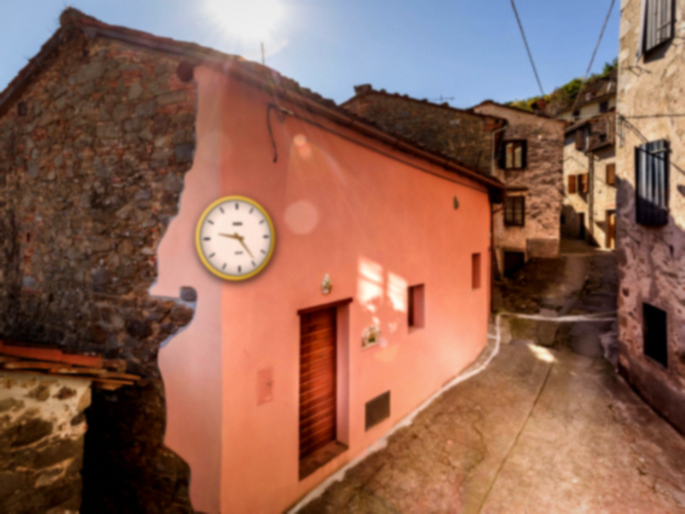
9:24
